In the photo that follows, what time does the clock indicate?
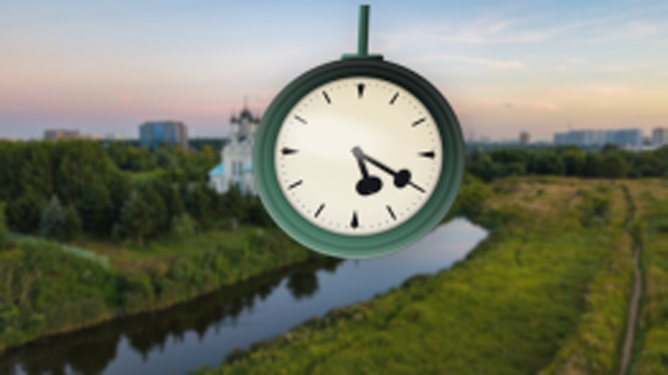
5:20
